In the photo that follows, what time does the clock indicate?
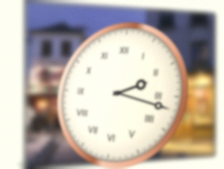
2:17
